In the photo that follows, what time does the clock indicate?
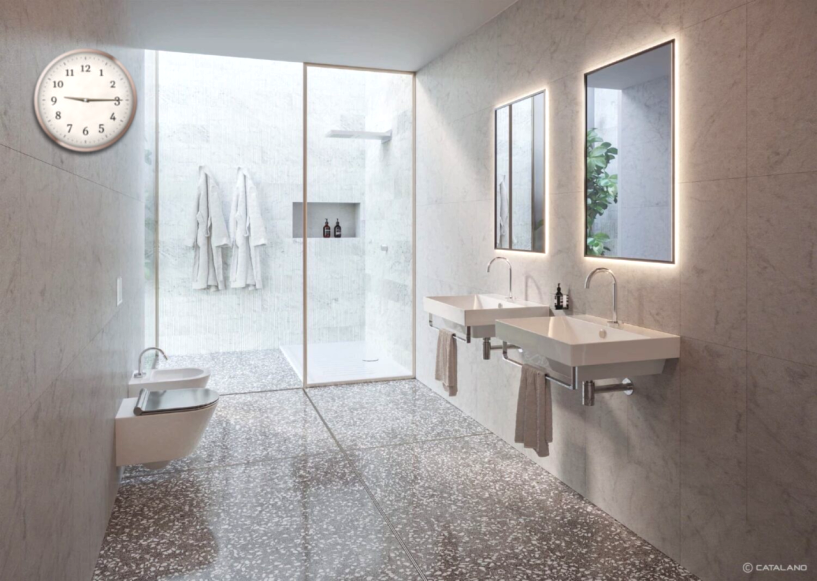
9:15
